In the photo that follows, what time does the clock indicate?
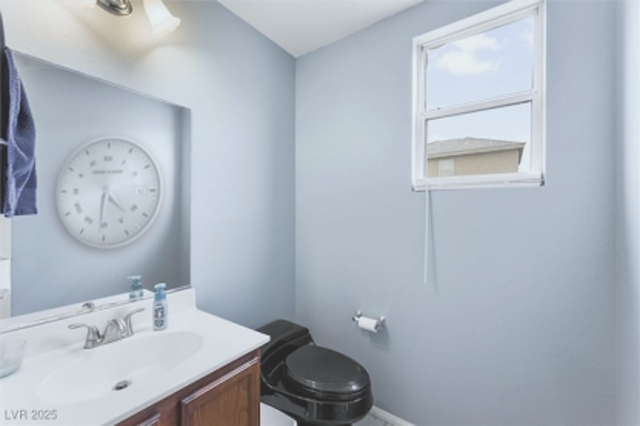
4:31
